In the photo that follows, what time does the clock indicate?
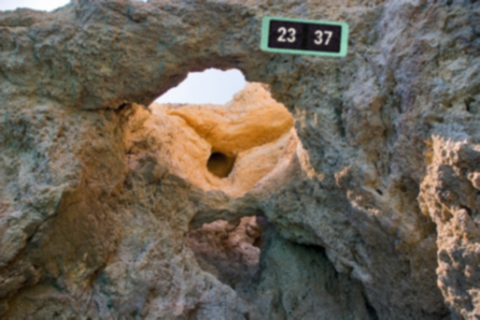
23:37
